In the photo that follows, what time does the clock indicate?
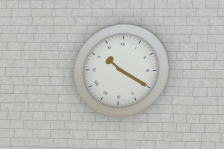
10:20
